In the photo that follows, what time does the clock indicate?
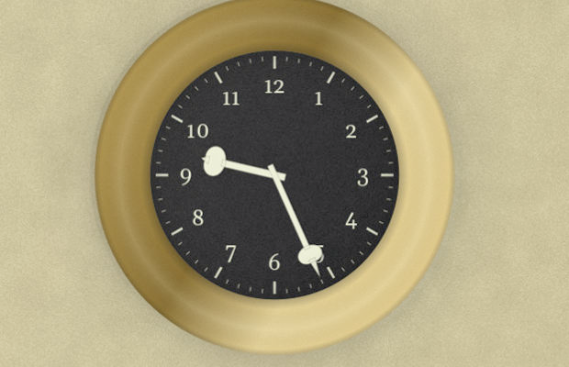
9:26
